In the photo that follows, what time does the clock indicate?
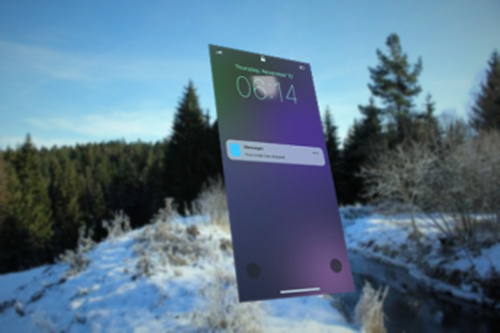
6:14
